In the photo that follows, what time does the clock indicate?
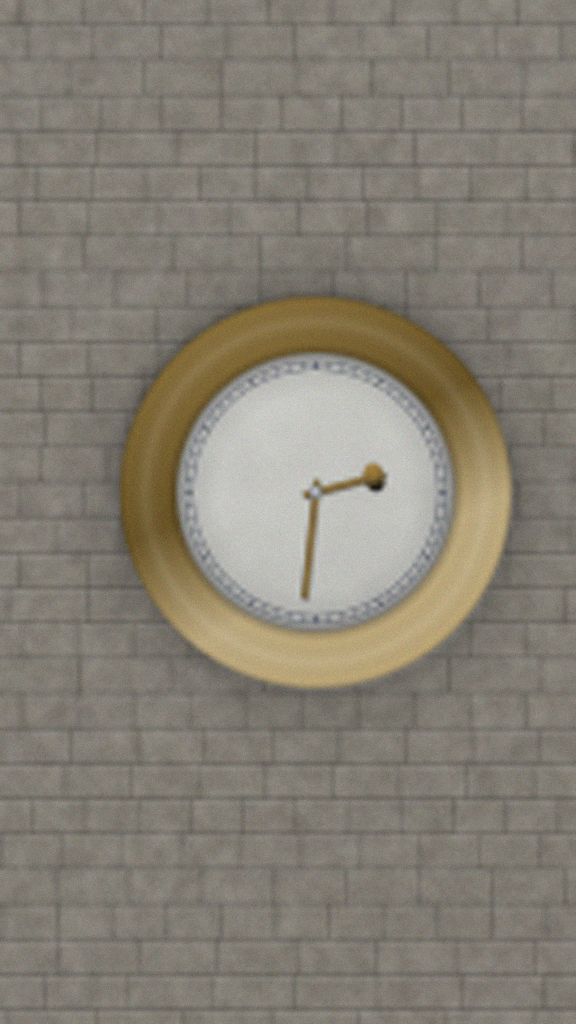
2:31
